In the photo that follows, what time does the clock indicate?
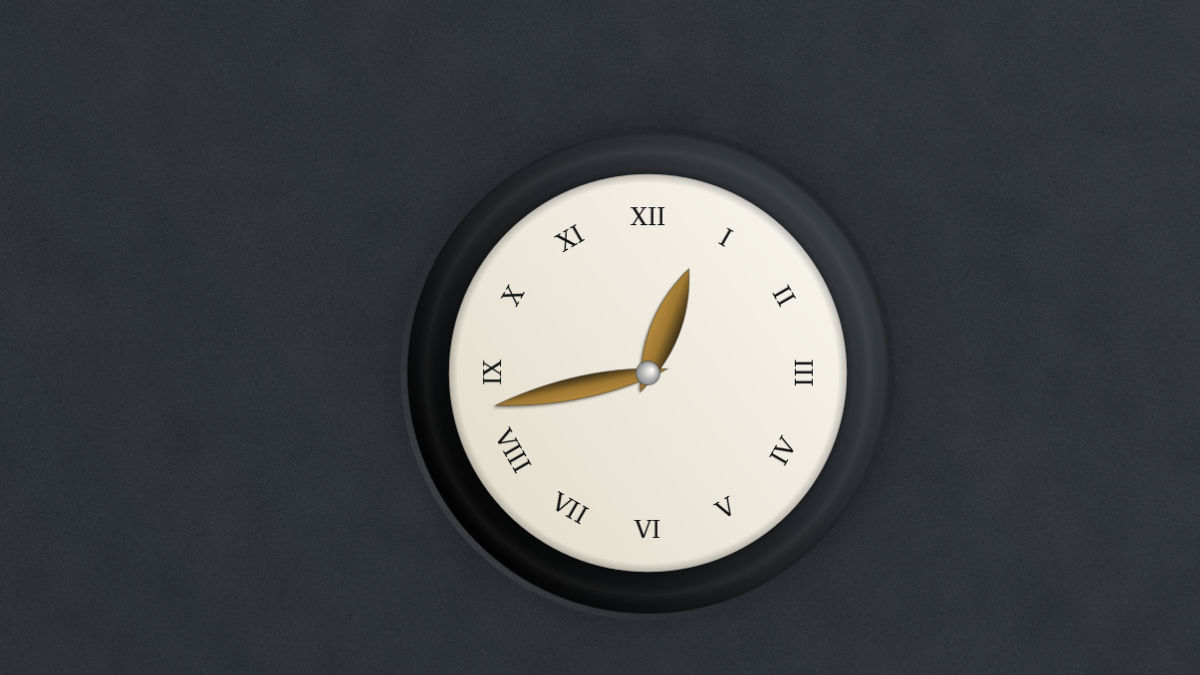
12:43
